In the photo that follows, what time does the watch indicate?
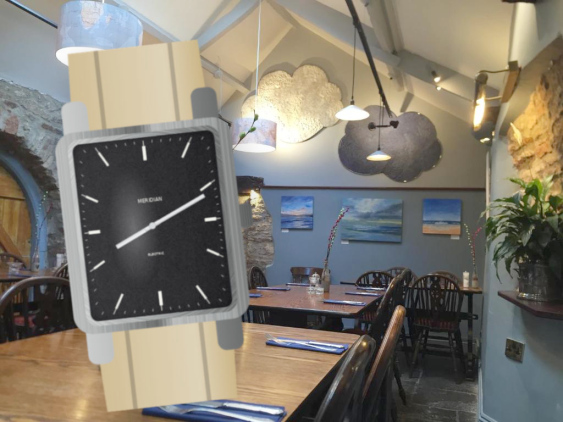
8:11
